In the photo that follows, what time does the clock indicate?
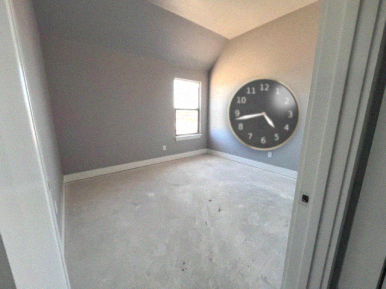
4:43
